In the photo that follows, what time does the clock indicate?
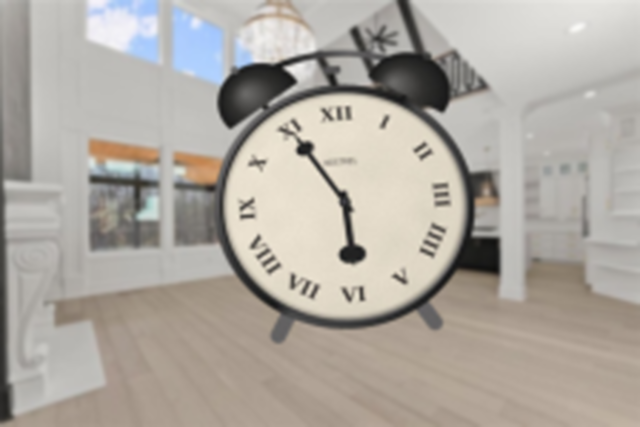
5:55
